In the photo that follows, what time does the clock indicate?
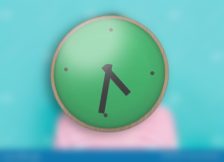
4:31
